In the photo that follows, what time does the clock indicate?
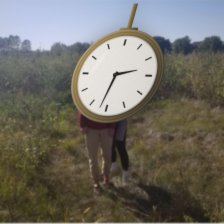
2:32
